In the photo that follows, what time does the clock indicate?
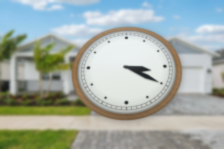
3:20
